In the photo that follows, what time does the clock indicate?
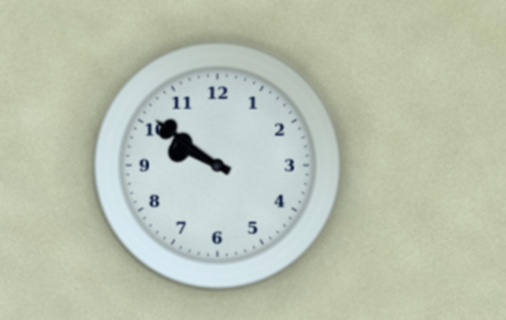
9:51
